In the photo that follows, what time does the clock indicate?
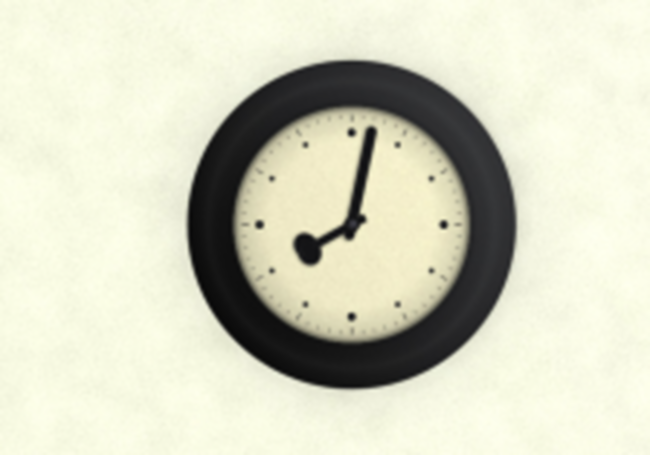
8:02
